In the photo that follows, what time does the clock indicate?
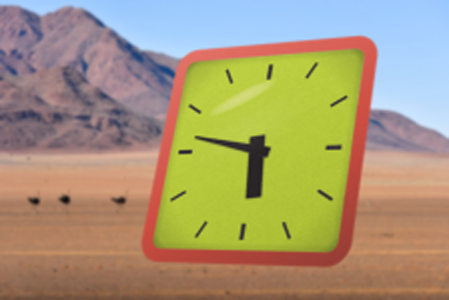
5:47
